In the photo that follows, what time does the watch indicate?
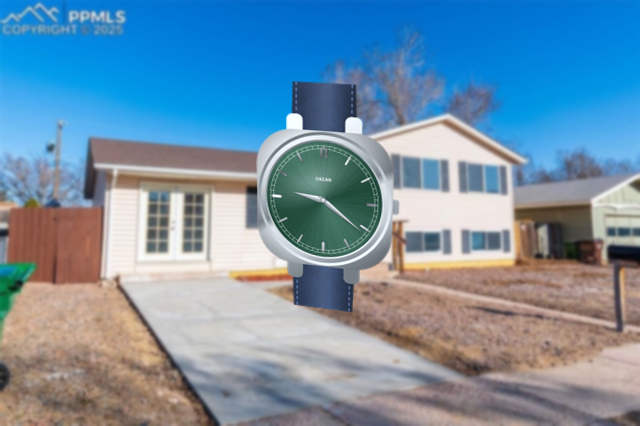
9:21
